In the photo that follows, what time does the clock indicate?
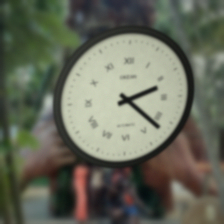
2:22
